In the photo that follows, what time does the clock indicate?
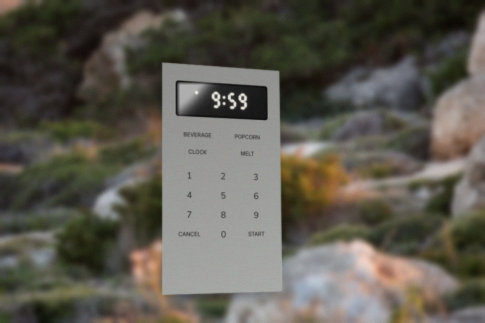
9:59
